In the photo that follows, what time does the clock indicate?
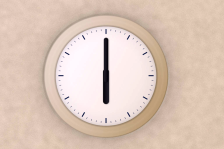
6:00
